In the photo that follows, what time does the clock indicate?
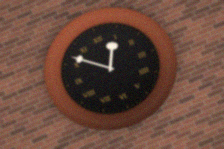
12:52
